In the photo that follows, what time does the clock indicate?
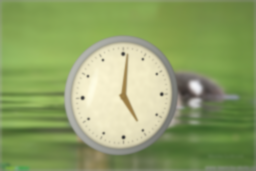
5:01
